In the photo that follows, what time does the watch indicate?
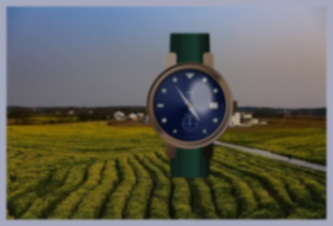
4:54
